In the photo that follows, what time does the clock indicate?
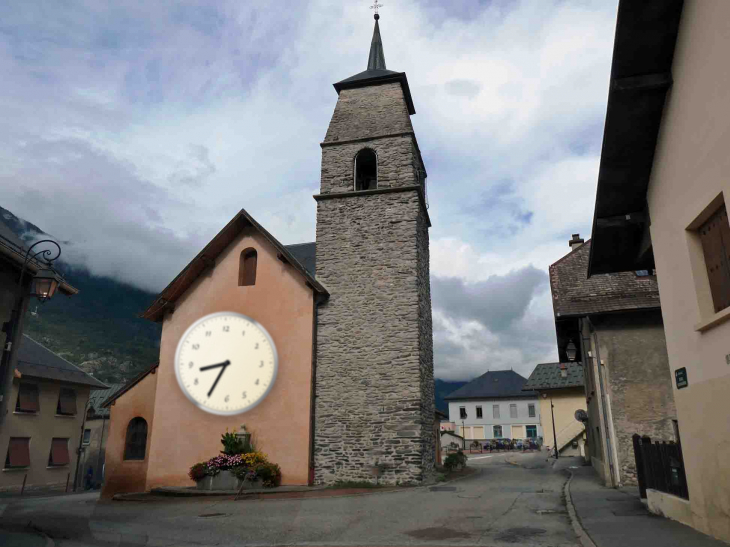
8:35
